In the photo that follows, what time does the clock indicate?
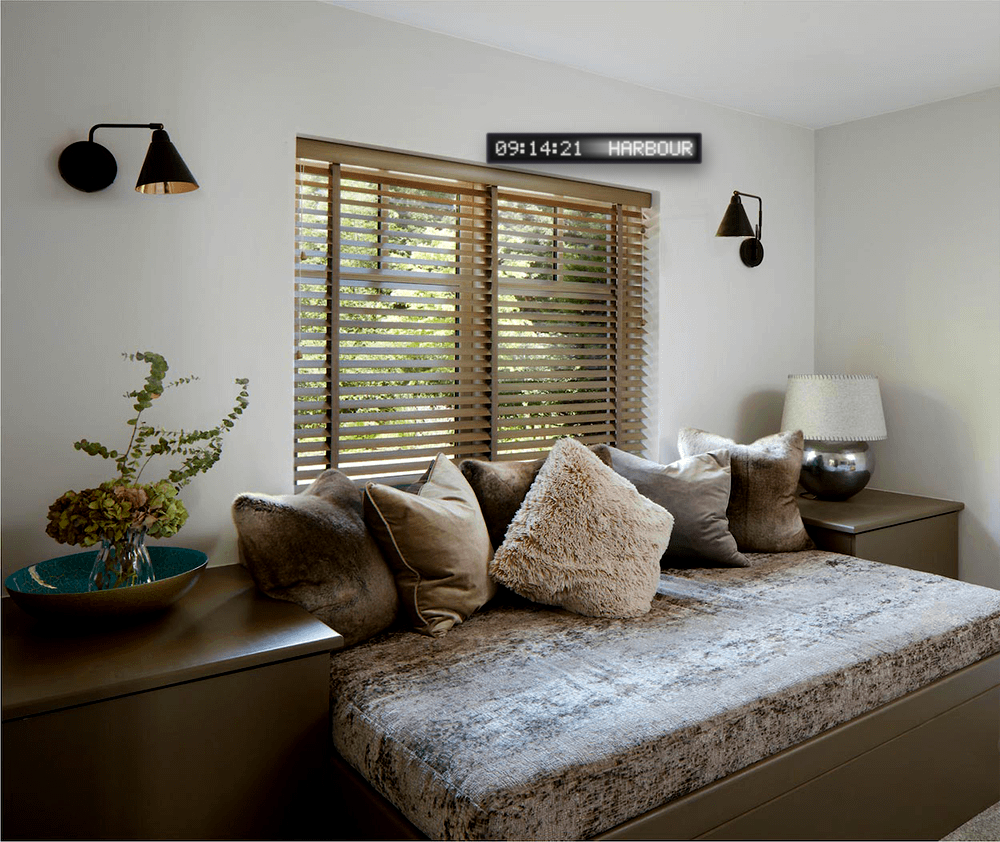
9:14:21
